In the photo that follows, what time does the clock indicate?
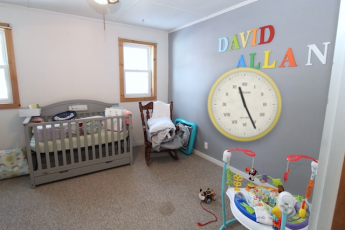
11:26
